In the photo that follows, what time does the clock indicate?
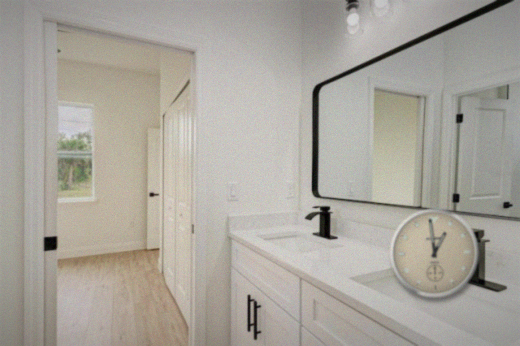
12:59
